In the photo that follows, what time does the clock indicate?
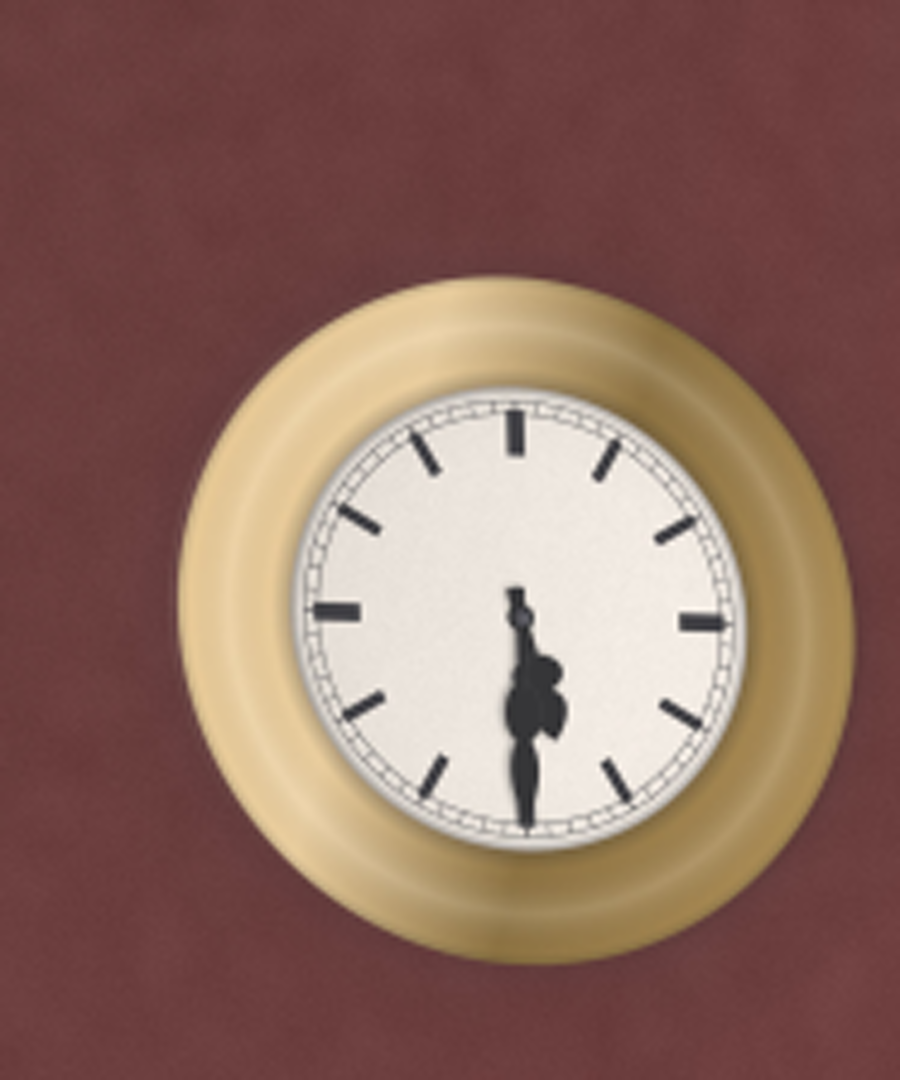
5:30
